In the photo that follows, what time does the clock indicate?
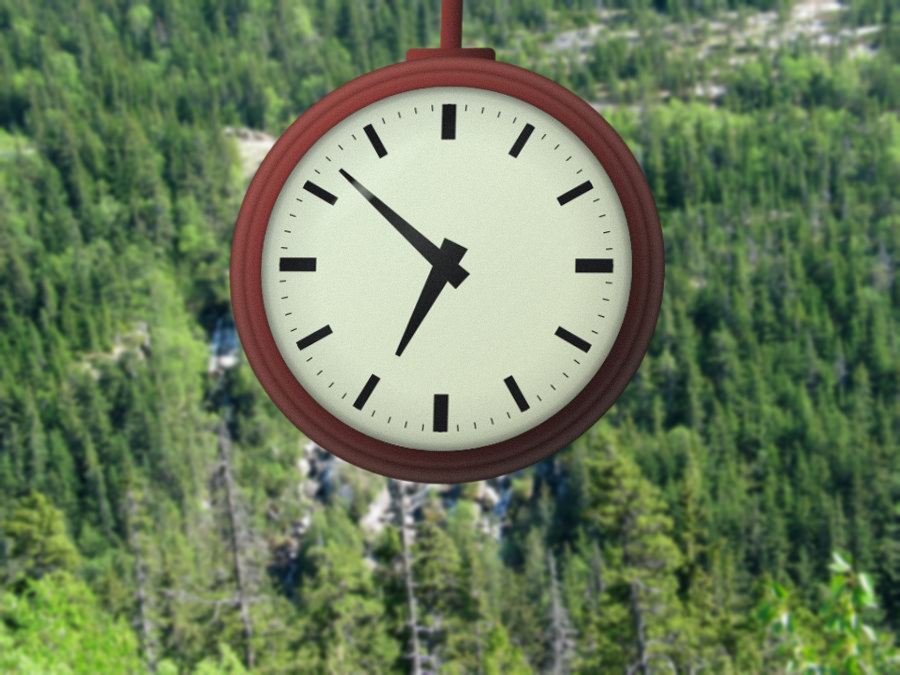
6:52
